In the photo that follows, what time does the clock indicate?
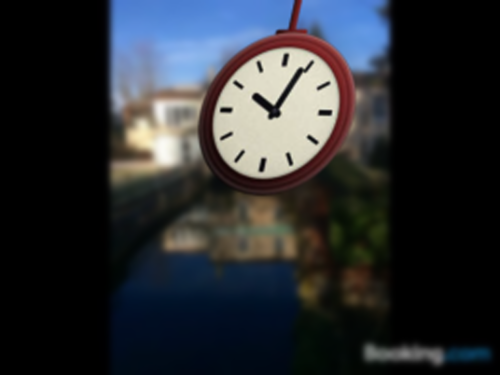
10:04
